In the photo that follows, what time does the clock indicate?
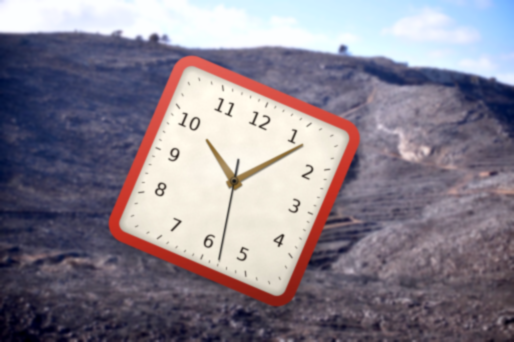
10:06:28
